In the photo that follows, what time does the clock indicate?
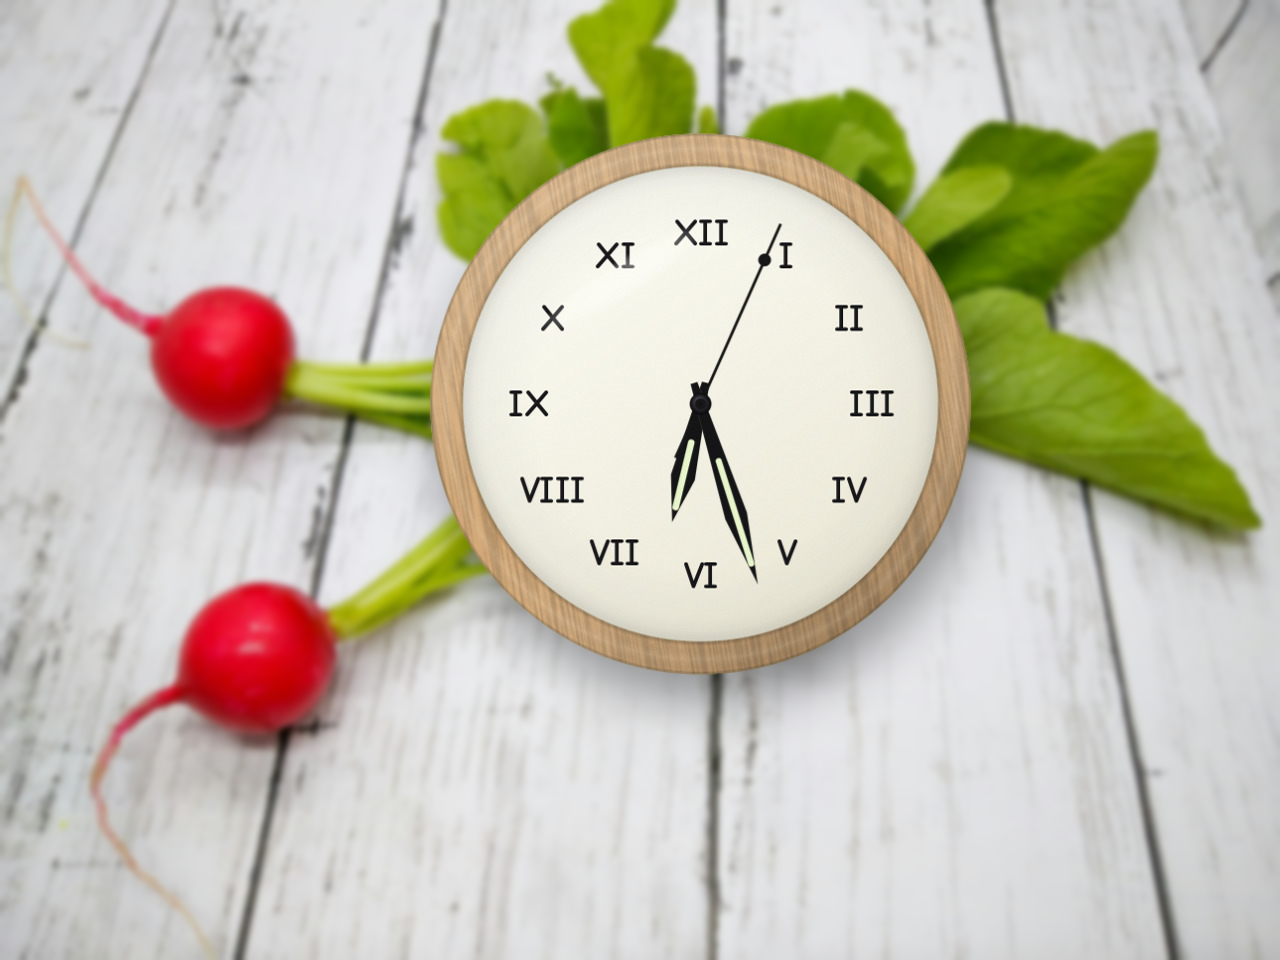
6:27:04
